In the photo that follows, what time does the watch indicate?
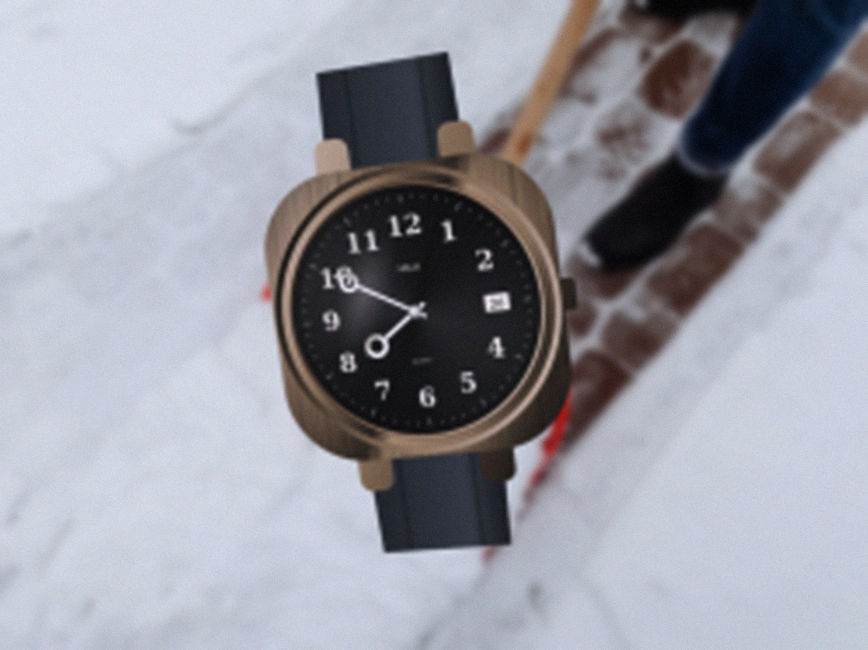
7:50
